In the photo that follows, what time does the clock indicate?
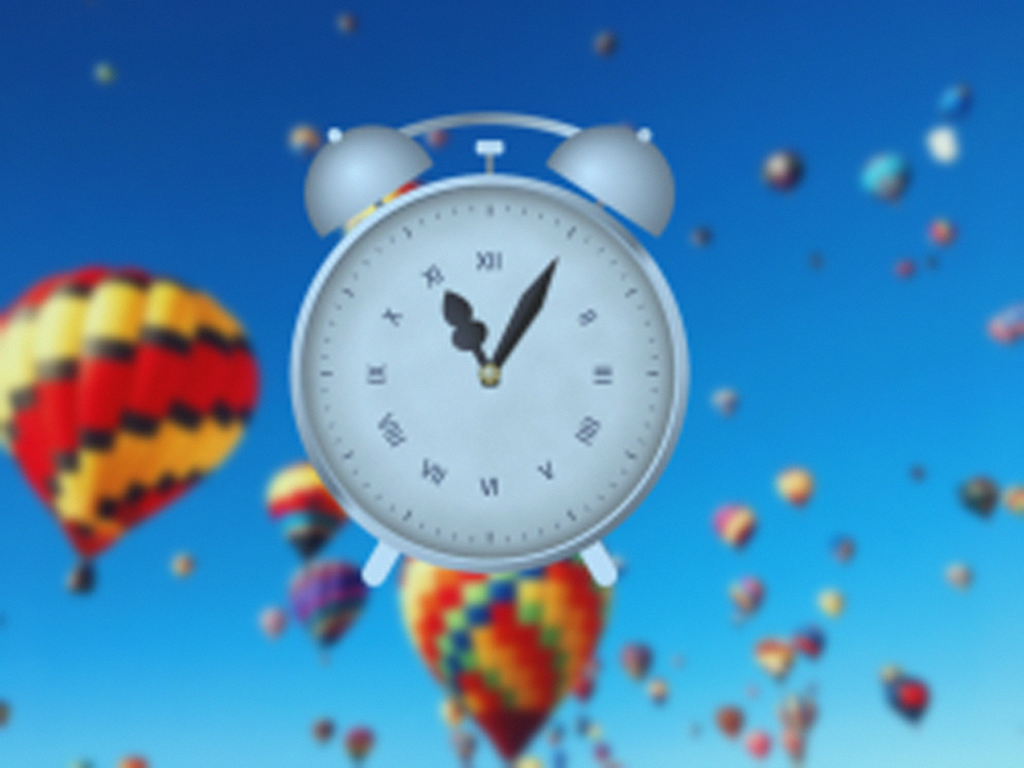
11:05
